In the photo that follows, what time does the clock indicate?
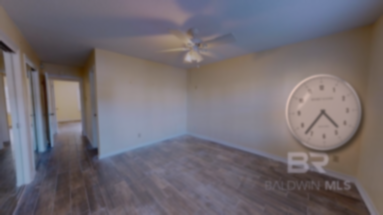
4:37
